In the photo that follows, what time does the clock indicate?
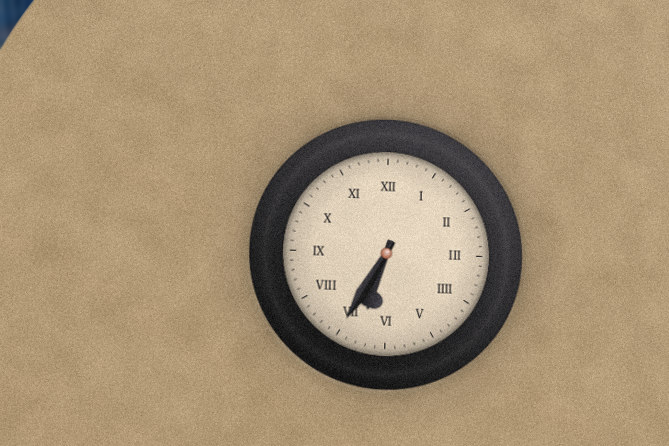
6:35
